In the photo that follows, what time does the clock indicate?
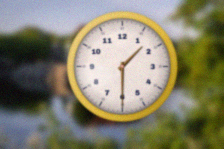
1:30
